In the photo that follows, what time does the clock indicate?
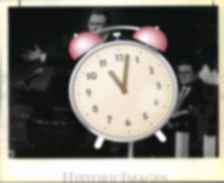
11:02
